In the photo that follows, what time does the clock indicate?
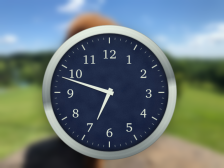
6:48
